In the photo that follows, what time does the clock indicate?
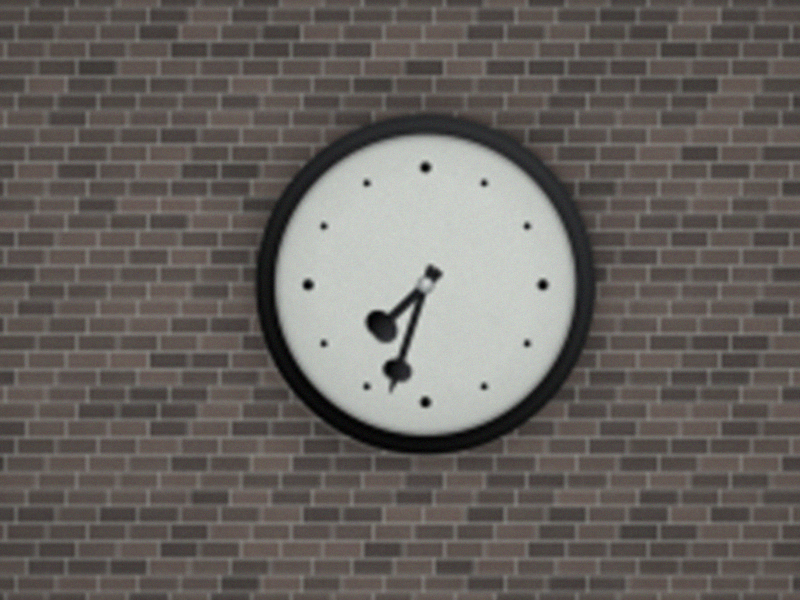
7:33
